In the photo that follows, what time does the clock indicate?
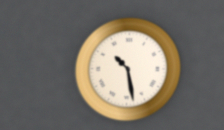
10:28
